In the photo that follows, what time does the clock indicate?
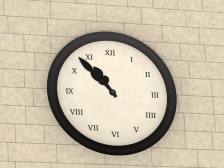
10:53
